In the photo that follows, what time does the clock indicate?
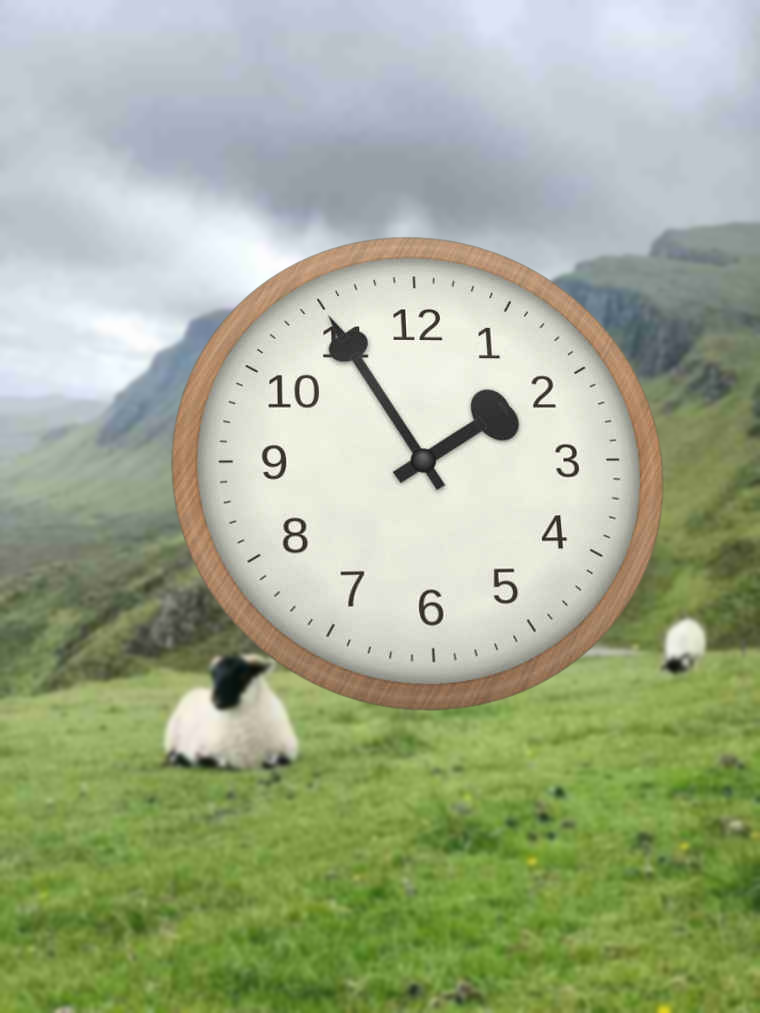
1:55
